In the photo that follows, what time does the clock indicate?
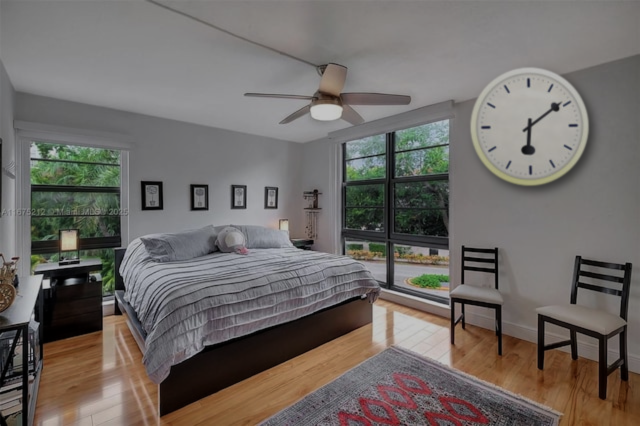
6:09
